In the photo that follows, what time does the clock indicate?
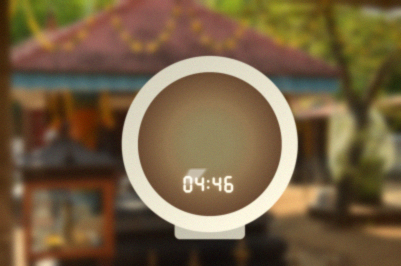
4:46
